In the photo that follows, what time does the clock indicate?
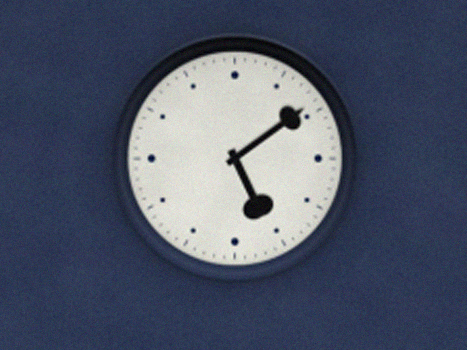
5:09
